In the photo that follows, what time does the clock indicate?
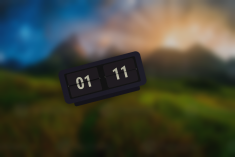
1:11
